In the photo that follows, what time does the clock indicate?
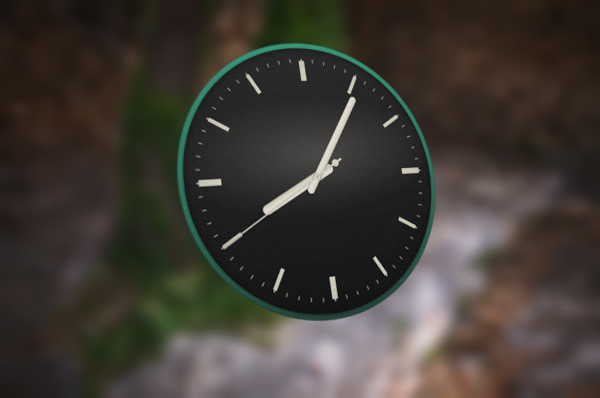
8:05:40
